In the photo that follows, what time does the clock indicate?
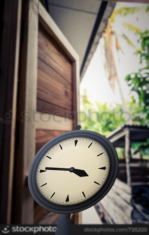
3:46
